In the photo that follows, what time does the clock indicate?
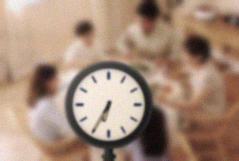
6:35
